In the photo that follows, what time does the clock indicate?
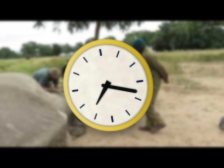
7:18
